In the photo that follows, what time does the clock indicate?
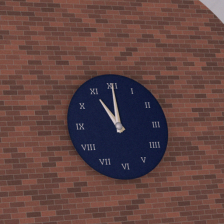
11:00
